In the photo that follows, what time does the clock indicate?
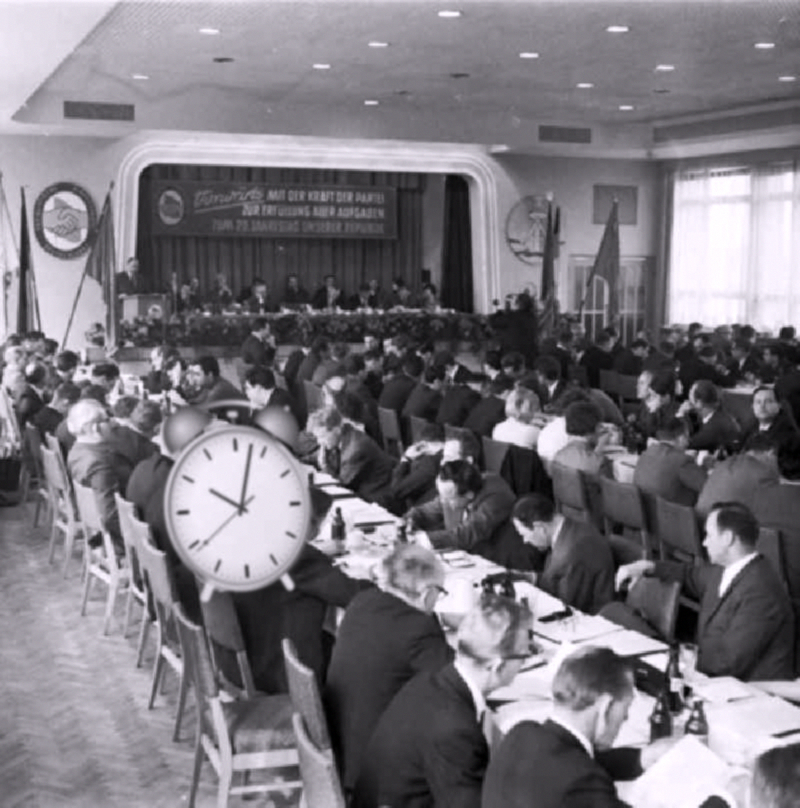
10:02:39
